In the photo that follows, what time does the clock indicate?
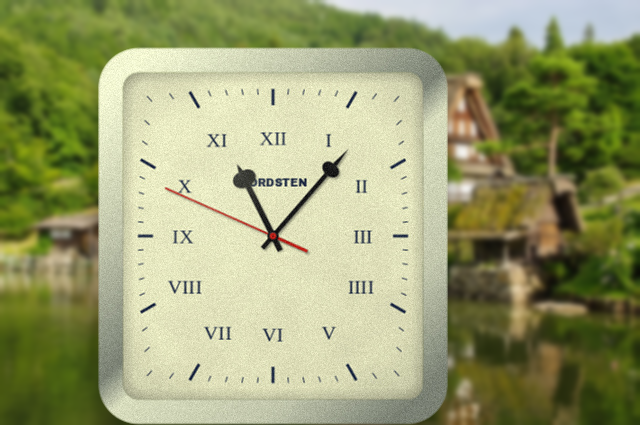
11:06:49
